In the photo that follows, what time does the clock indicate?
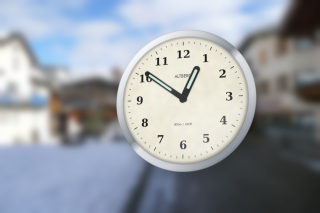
12:51
